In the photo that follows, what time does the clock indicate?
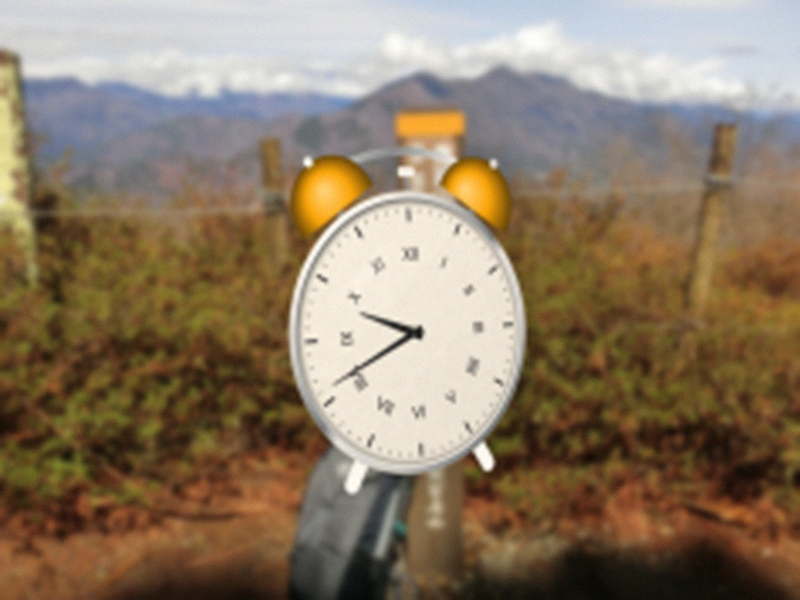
9:41
